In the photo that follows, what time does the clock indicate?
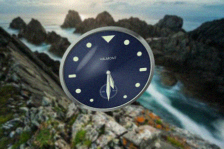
5:30
